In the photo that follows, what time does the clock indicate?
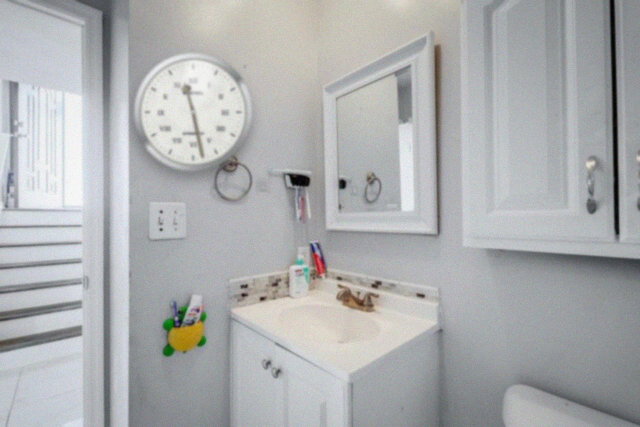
11:28
